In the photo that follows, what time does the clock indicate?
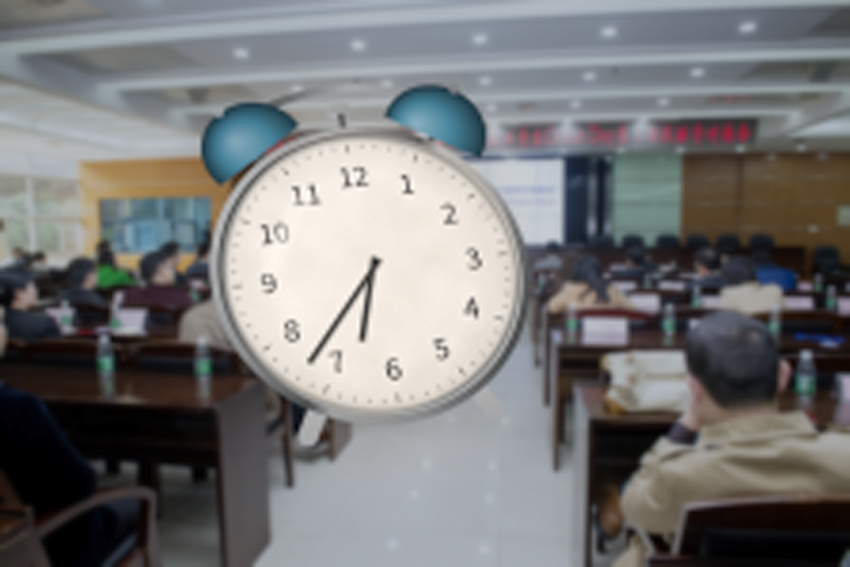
6:37
